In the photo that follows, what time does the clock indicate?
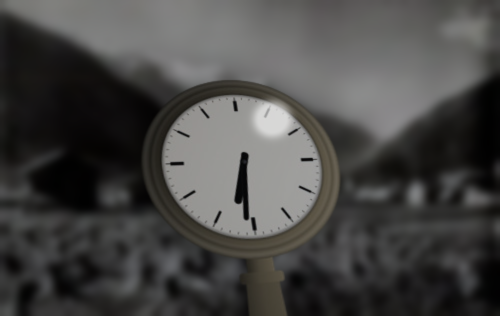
6:31
